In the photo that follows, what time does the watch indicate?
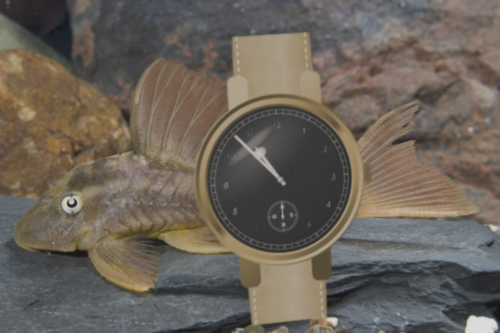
10:53
